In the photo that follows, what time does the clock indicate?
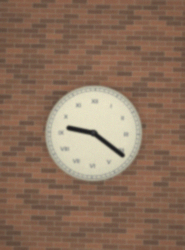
9:21
